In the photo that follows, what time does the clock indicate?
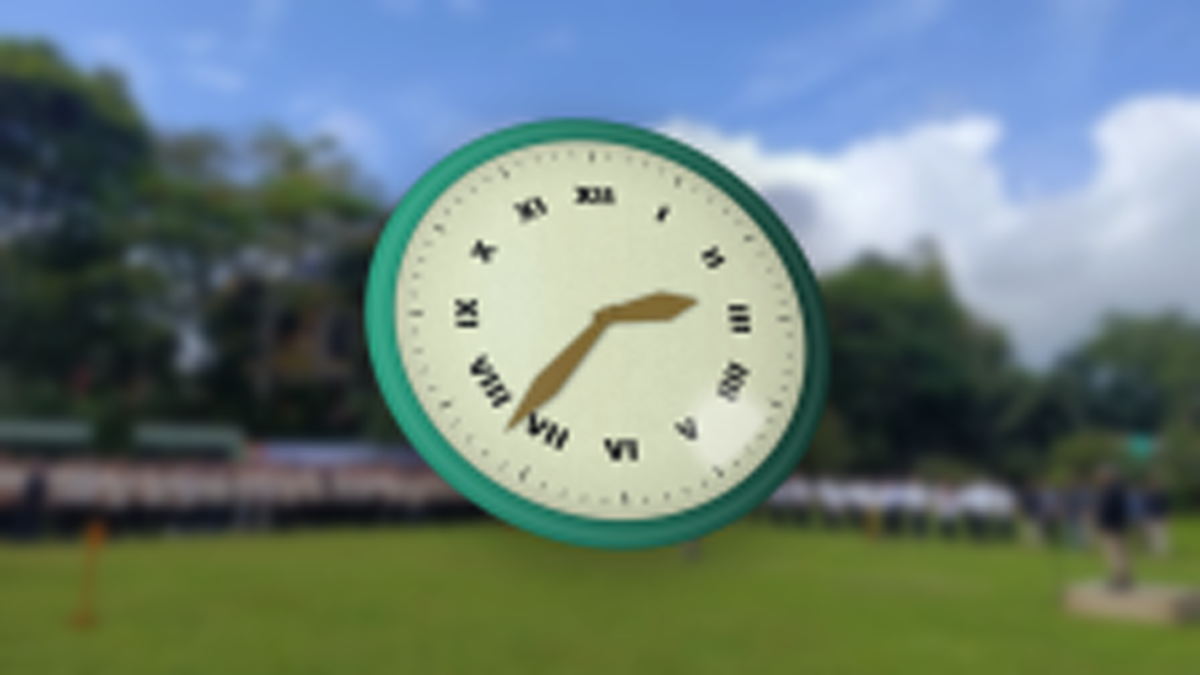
2:37
